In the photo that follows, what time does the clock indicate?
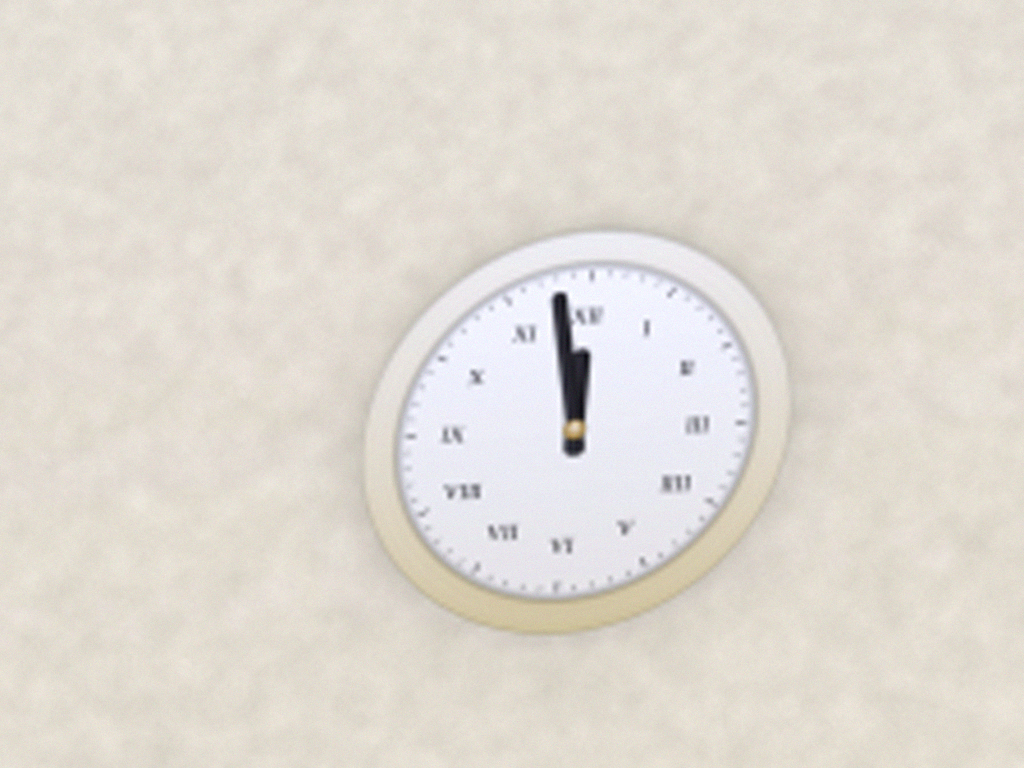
11:58
